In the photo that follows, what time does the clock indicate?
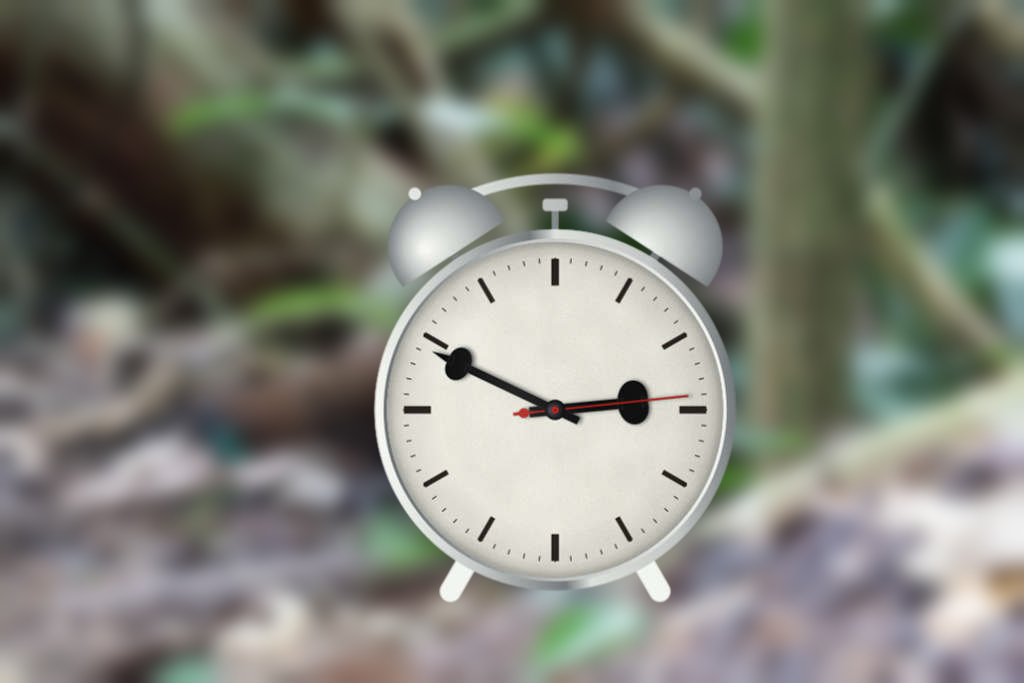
2:49:14
